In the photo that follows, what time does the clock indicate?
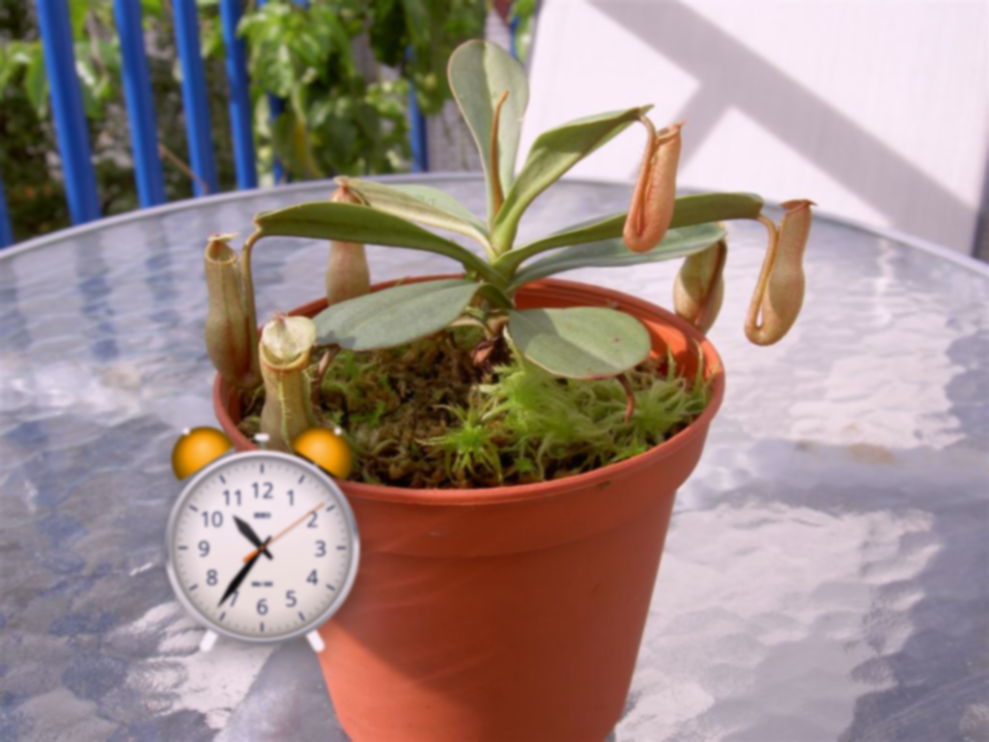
10:36:09
